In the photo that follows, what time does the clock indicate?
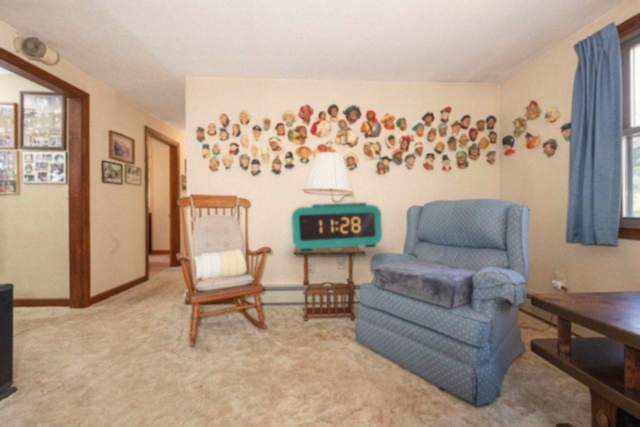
11:28
